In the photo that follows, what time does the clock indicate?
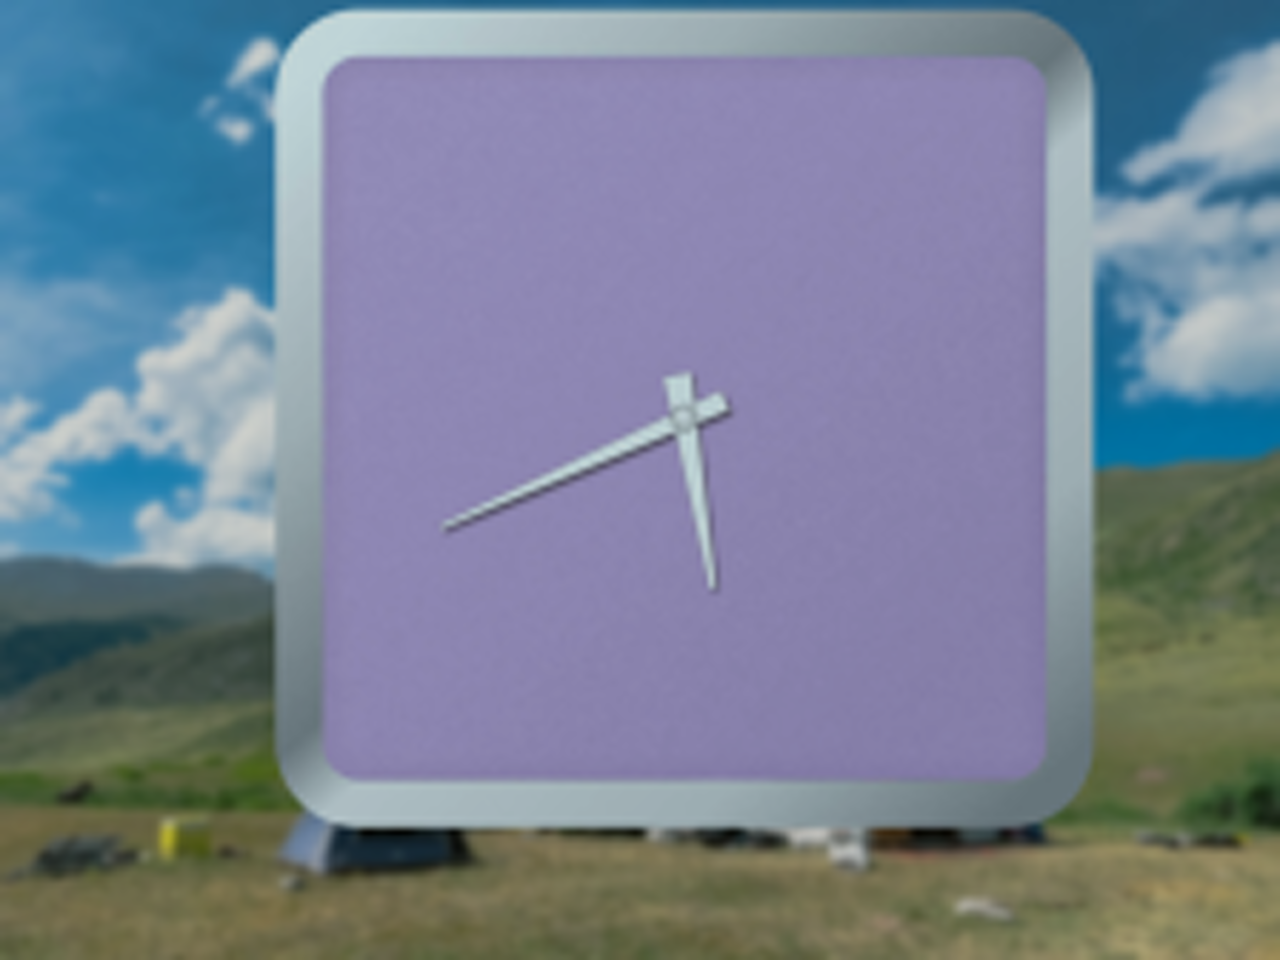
5:41
